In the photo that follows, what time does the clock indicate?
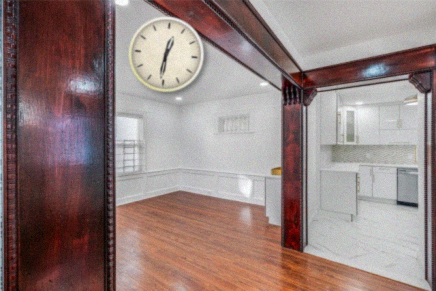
12:31
